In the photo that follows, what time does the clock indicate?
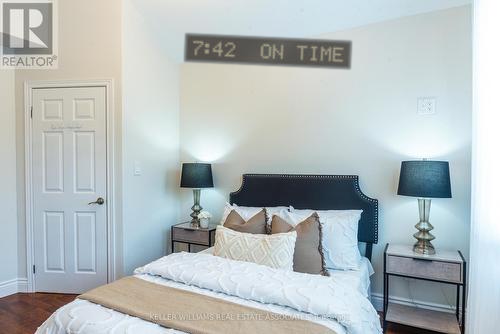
7:42
